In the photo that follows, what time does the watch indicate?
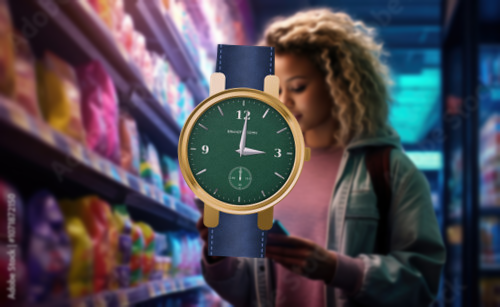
3:01
